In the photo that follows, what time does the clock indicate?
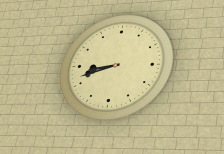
8:42
